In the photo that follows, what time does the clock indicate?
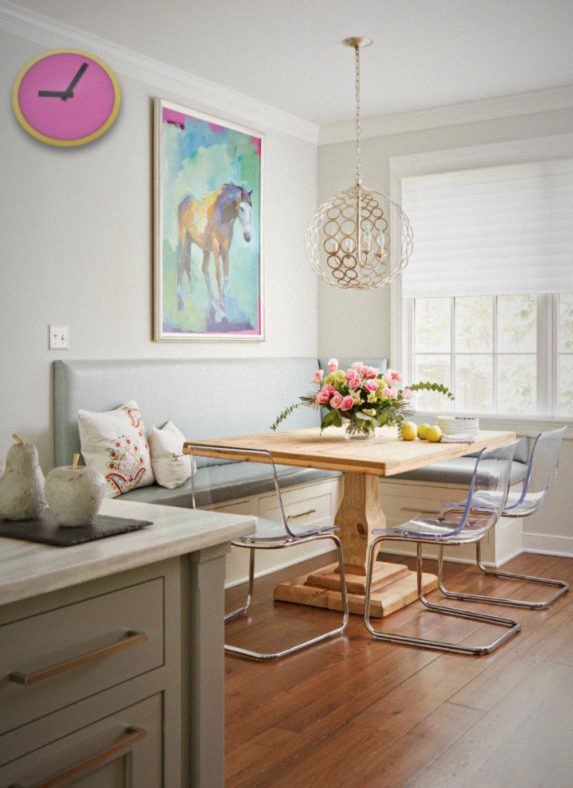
9:05
